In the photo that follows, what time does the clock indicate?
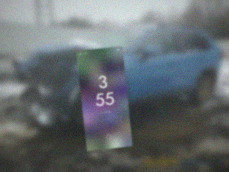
3:55
